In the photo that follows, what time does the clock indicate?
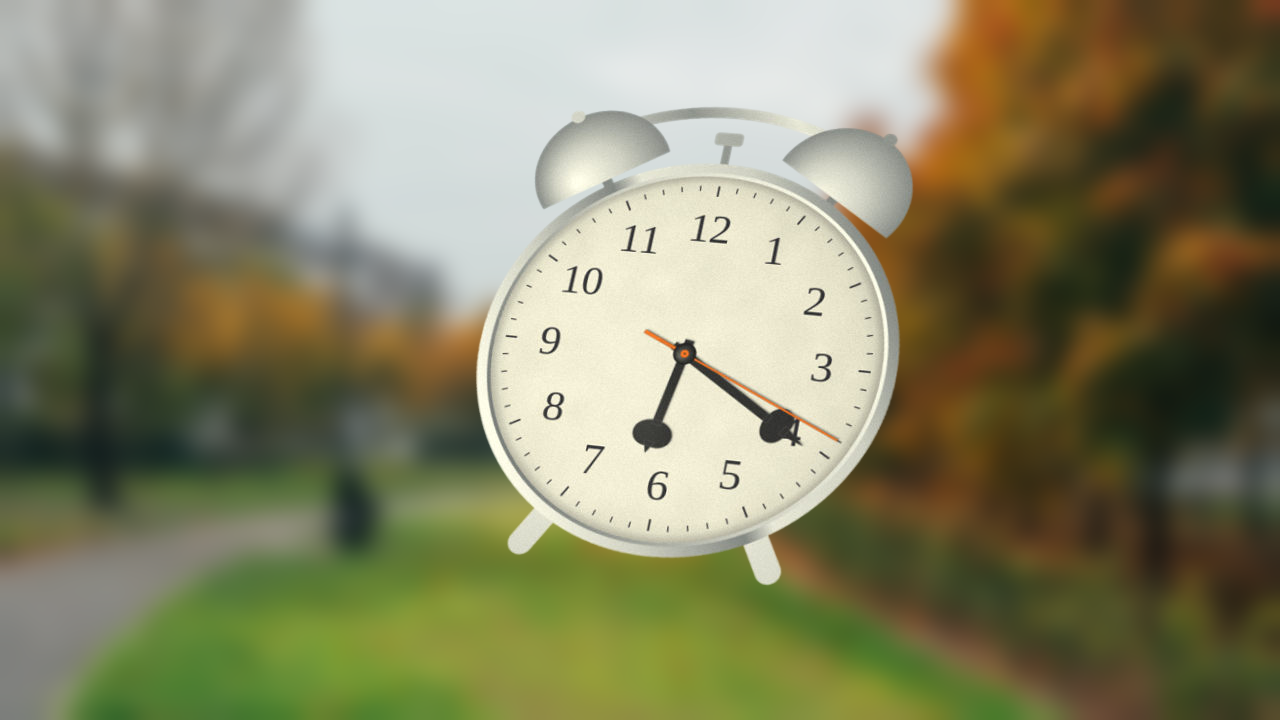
6:20:19
